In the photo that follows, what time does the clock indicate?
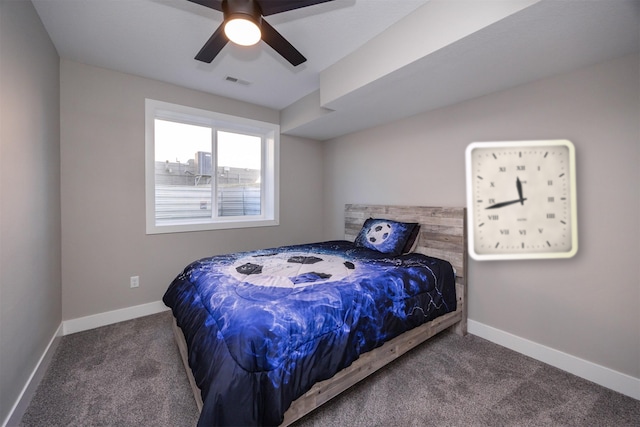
11:43
